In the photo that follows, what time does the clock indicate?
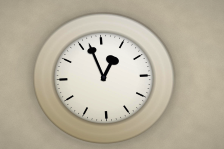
12:57
